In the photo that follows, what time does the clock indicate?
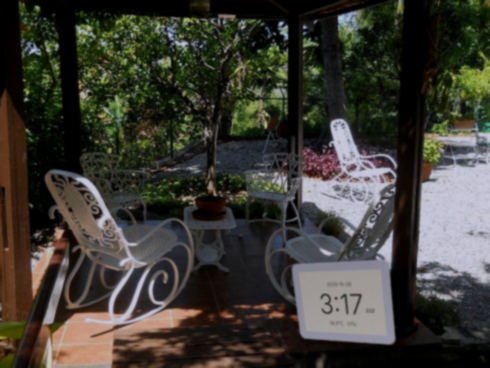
3:17
